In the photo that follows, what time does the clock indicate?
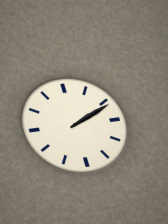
2:11
